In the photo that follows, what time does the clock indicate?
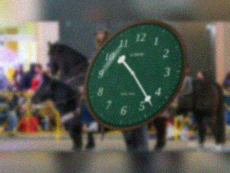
10:23
